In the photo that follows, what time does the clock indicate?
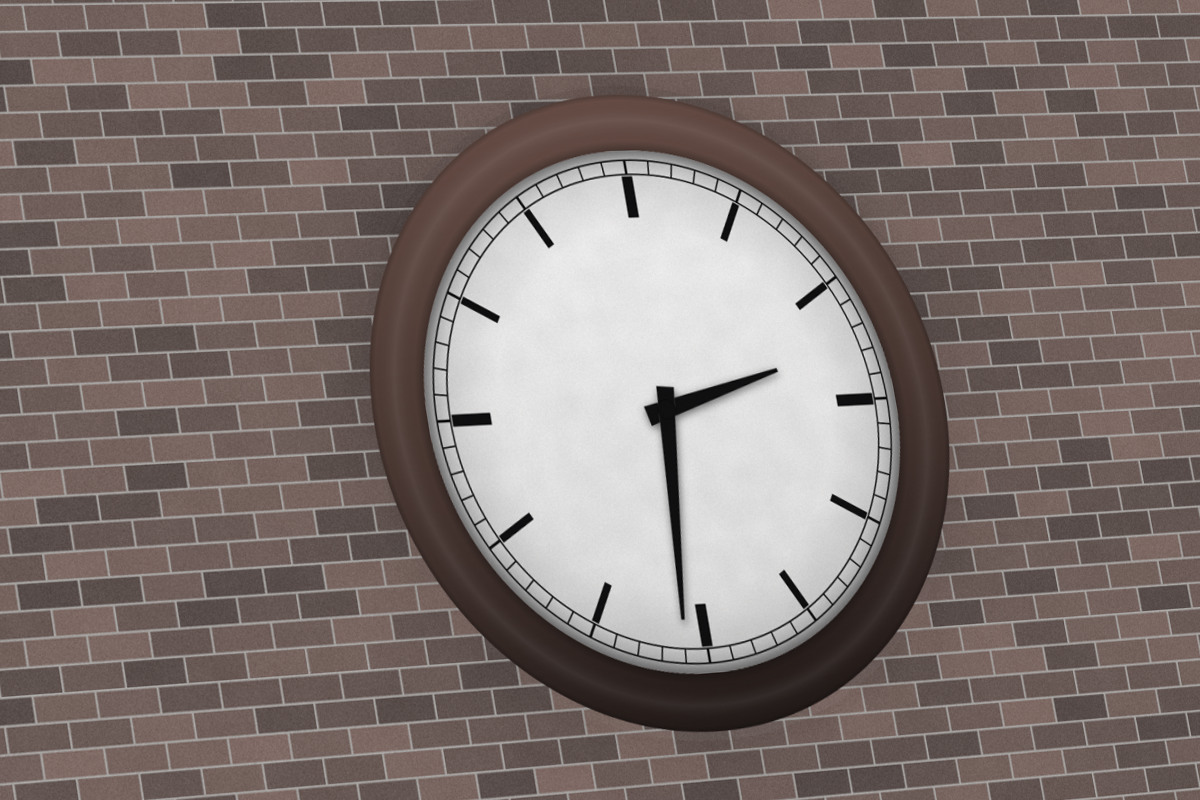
2:31
